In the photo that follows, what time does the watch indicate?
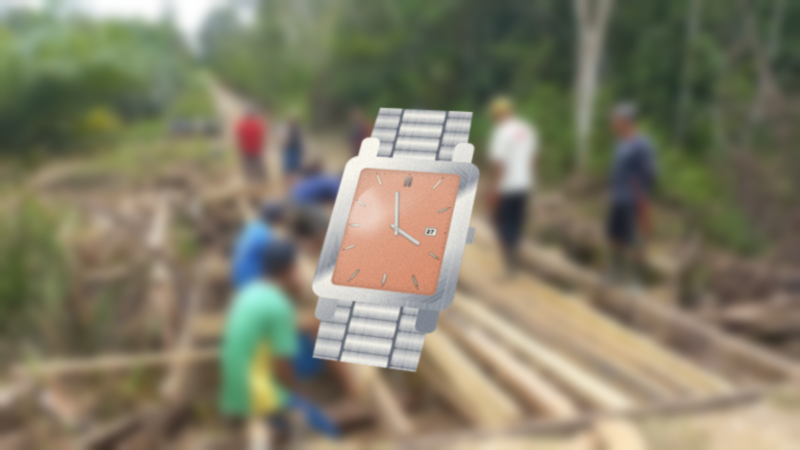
3:58
